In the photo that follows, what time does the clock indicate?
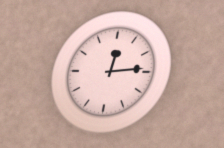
12:14
